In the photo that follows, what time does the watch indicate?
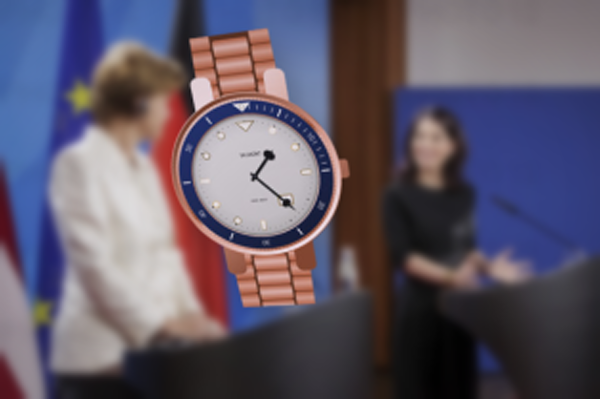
1:23
